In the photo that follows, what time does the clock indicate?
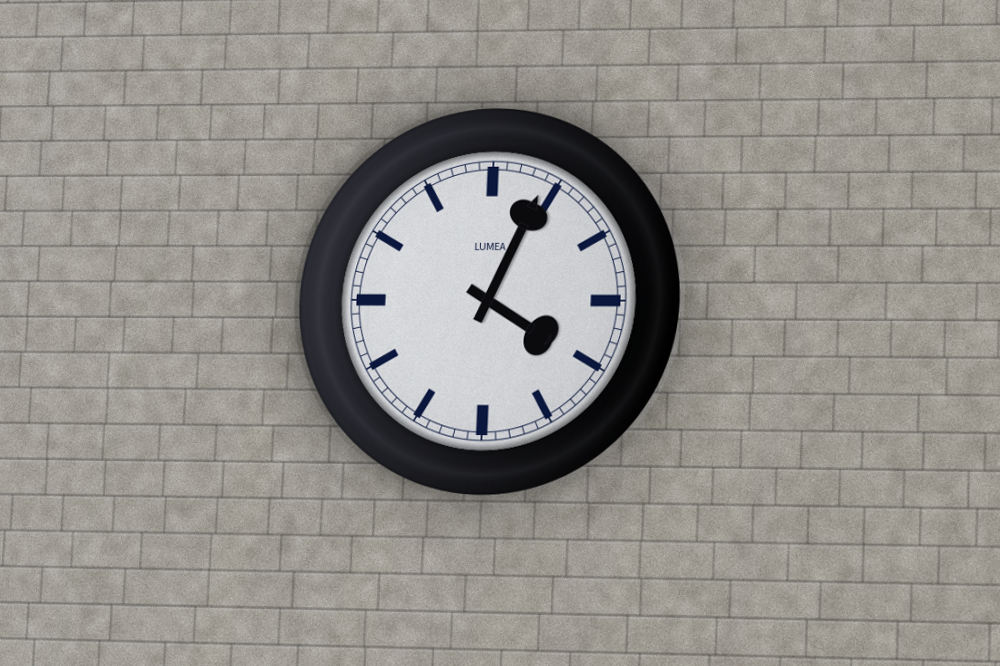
4:04
